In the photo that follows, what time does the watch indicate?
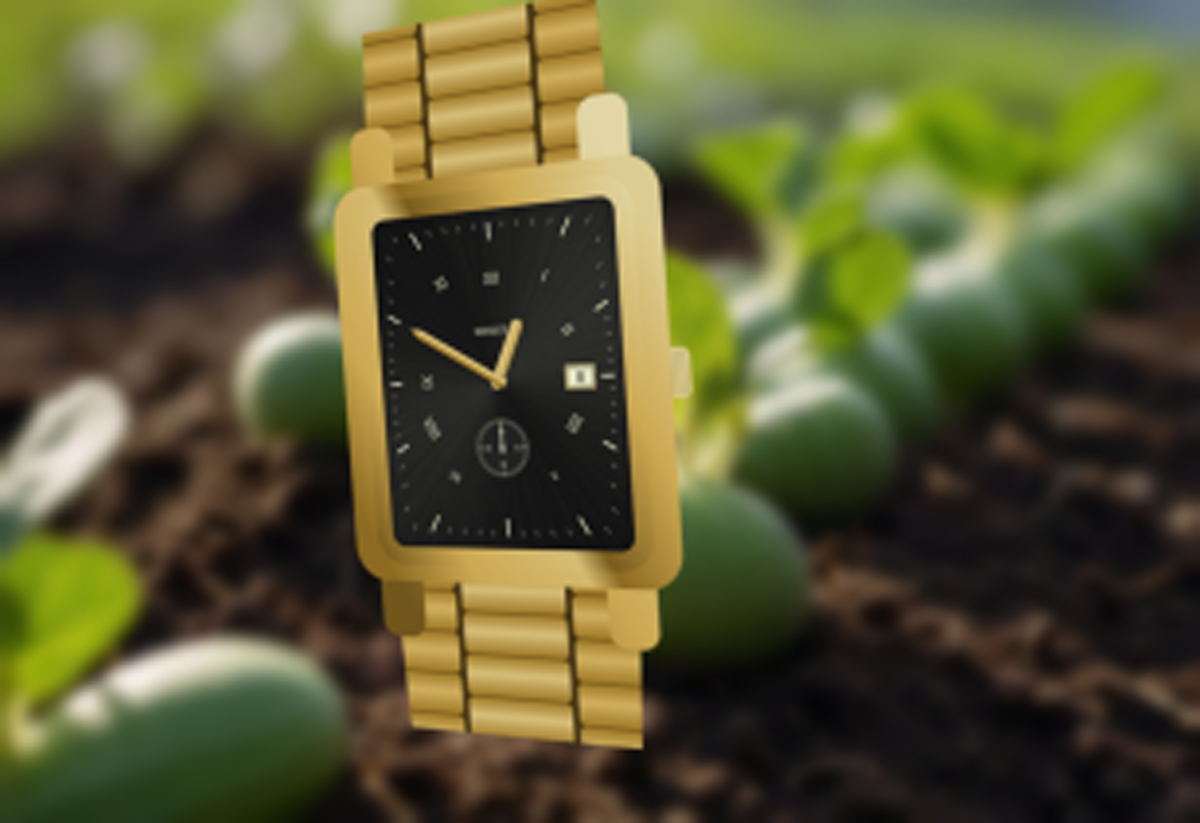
12:50
